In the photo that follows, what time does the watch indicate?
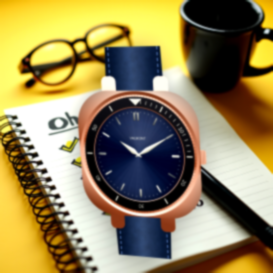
10:10
